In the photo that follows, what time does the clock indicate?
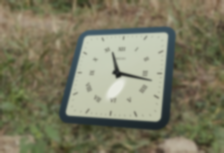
11:17
